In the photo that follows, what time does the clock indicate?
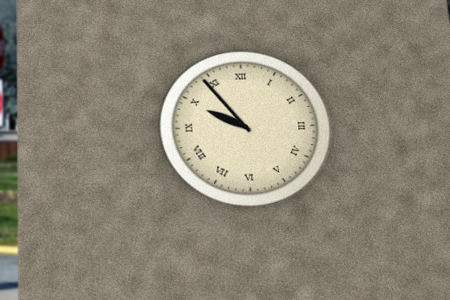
9:54
